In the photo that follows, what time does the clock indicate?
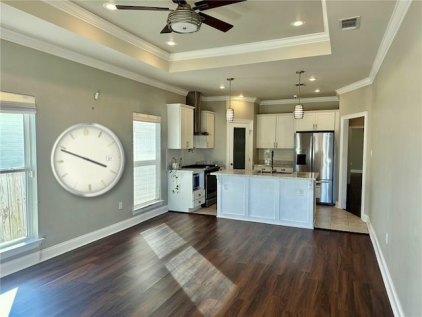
3:49
